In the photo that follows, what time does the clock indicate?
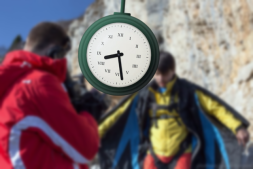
8:28
